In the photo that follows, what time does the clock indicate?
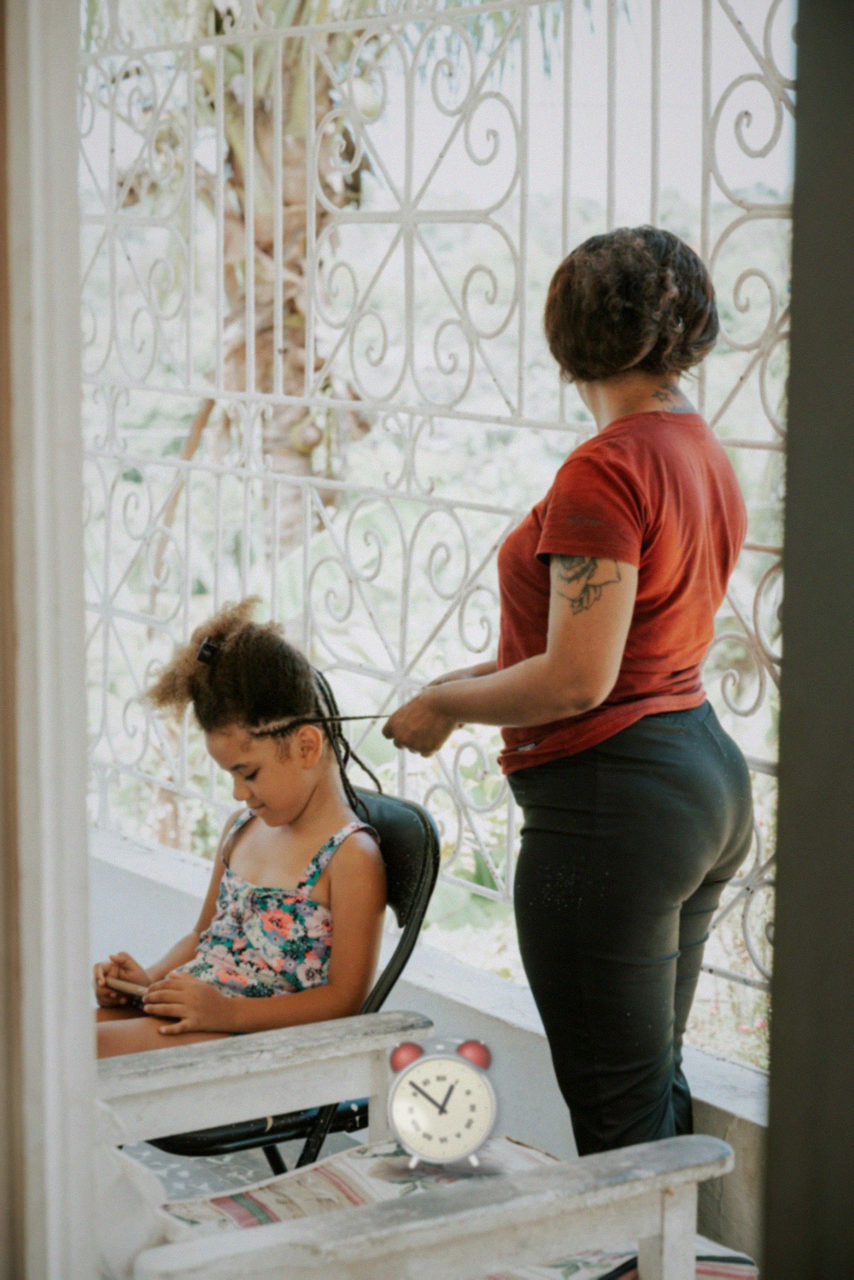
12:52
